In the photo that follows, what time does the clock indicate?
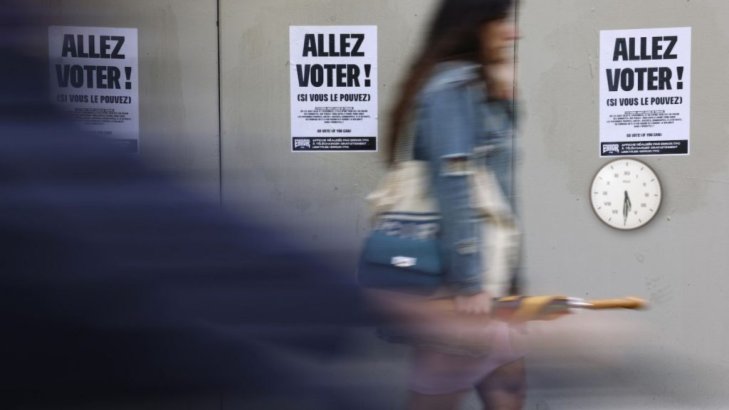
5:30
